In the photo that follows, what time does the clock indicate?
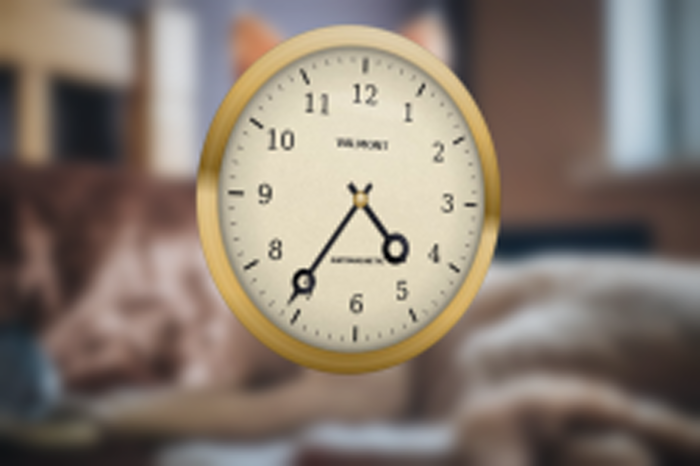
4:36
